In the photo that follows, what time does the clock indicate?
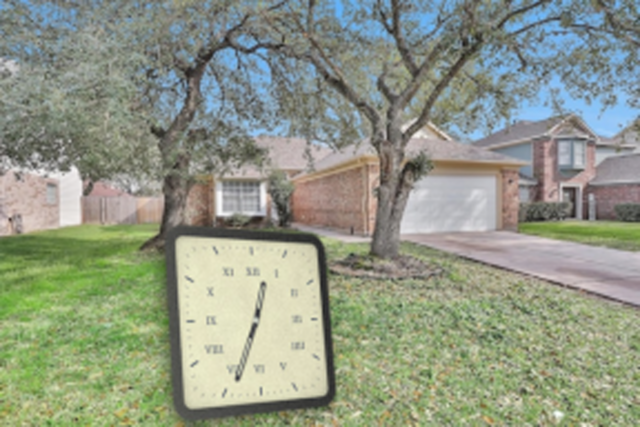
12:34
